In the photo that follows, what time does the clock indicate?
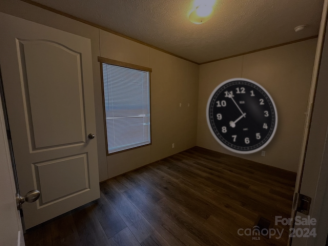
7:55
